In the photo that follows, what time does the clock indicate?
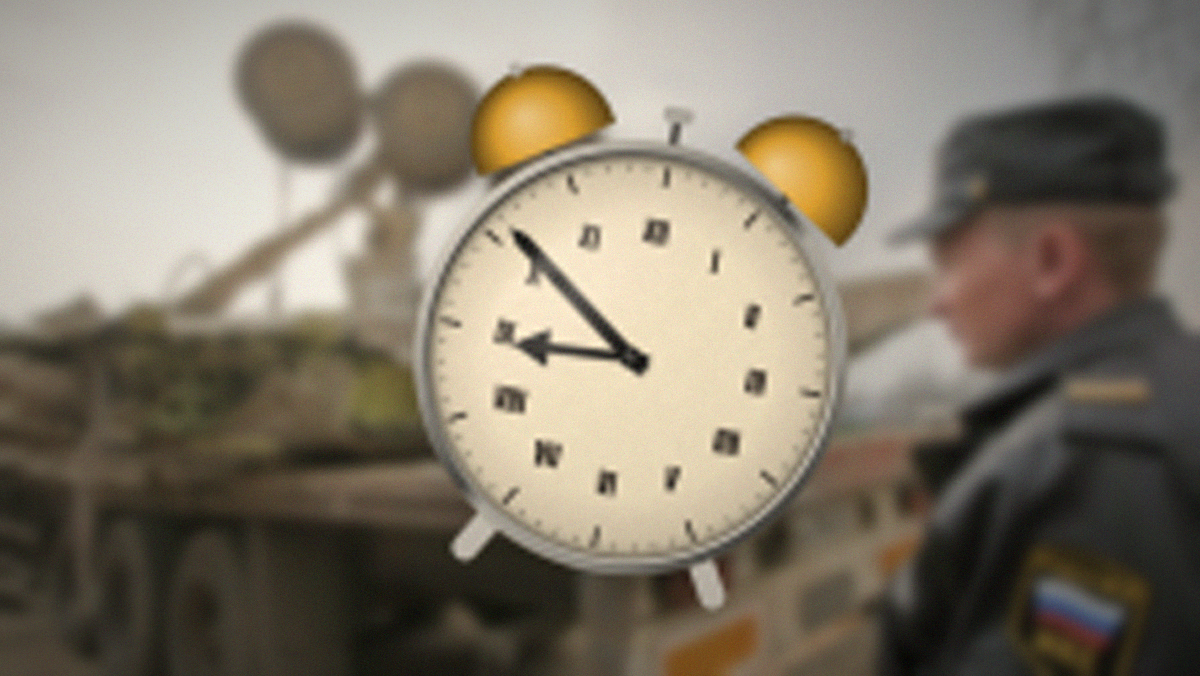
8:51
